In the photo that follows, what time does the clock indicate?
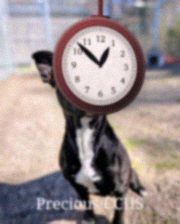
12:52
